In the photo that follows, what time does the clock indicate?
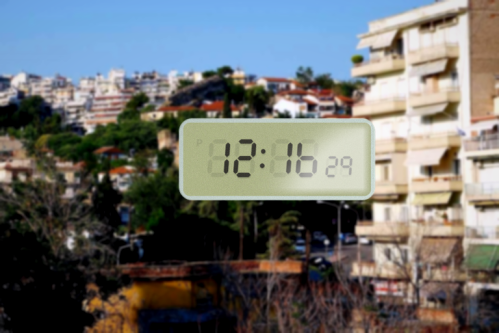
12:16:29
